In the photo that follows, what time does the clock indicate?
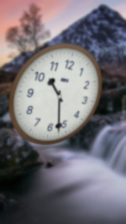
10:27
